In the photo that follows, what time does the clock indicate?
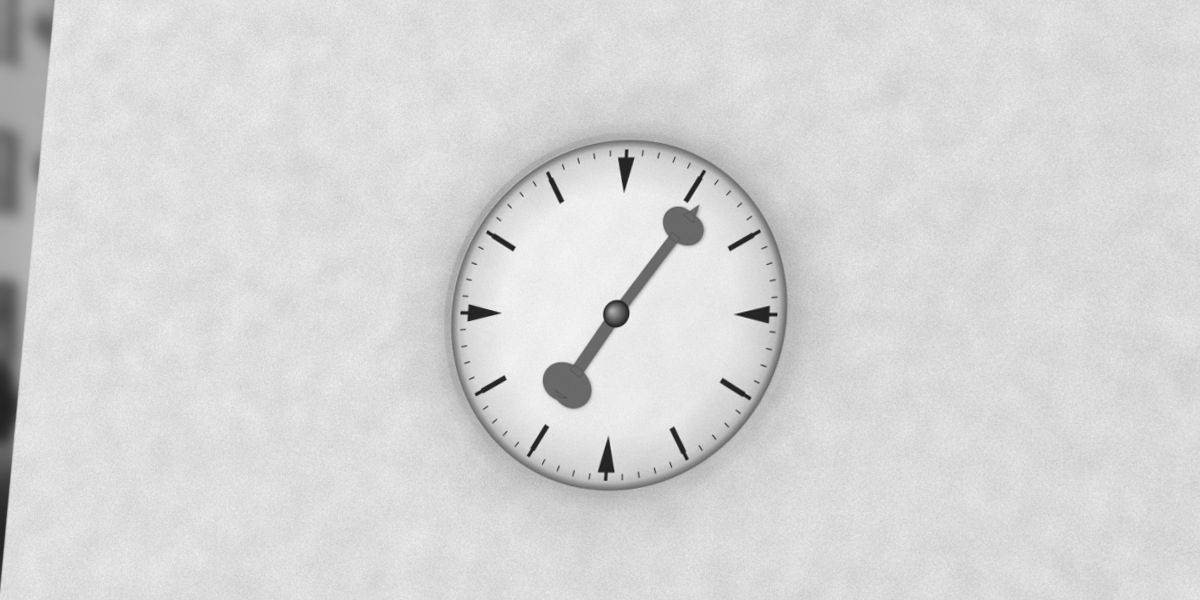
7:06
